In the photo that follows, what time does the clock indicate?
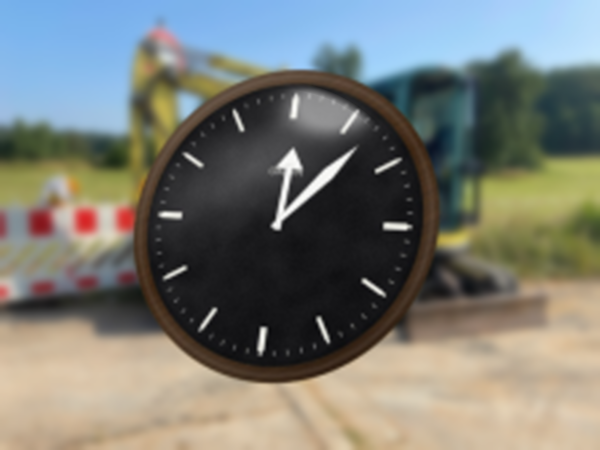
12:07
